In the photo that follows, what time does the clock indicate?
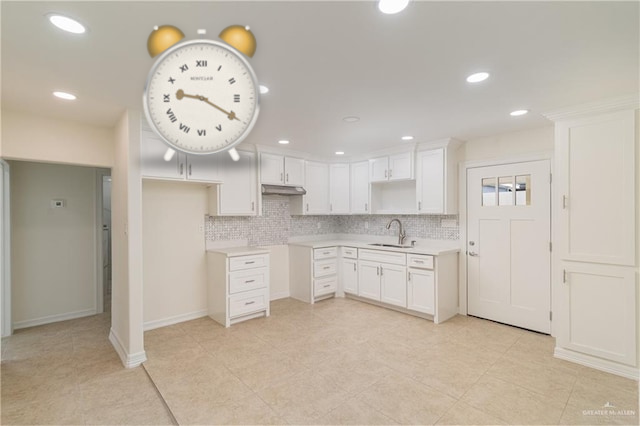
9:20
